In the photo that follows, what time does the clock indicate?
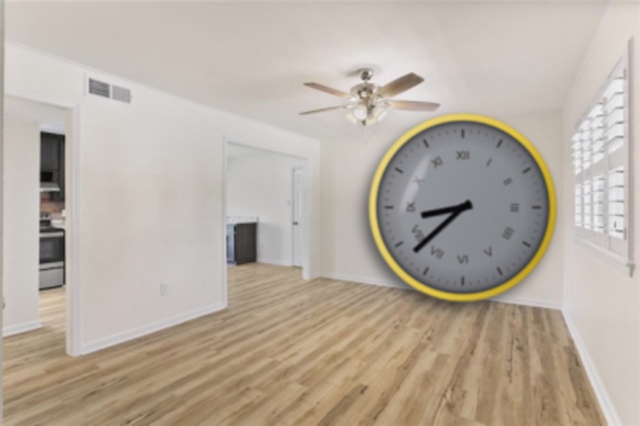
8:38
